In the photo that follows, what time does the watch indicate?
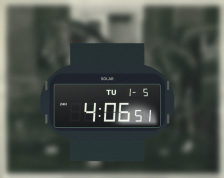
4:06:51
